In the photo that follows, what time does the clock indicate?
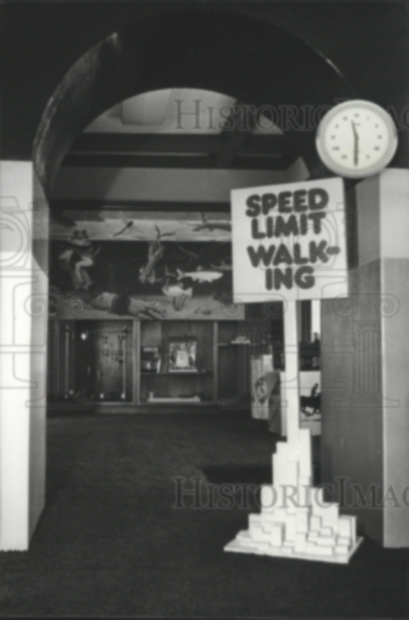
11:30
